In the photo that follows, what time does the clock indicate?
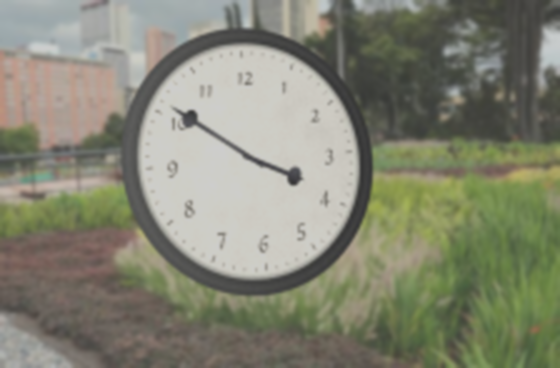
3:51
